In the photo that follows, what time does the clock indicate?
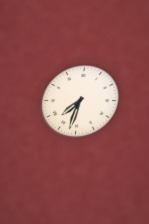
7:32
